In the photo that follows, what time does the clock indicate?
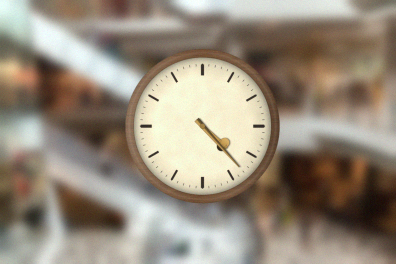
4:23
